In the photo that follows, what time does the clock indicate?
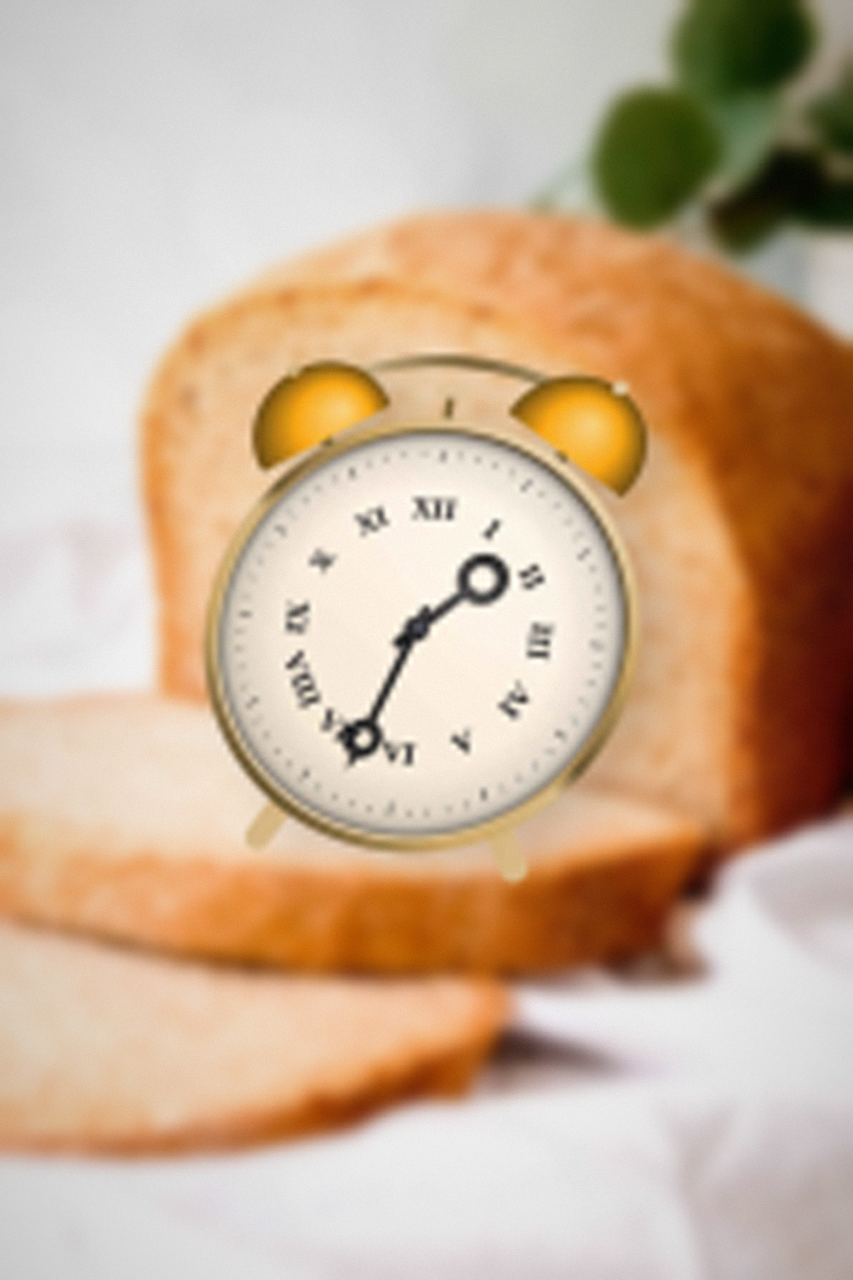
1:33
